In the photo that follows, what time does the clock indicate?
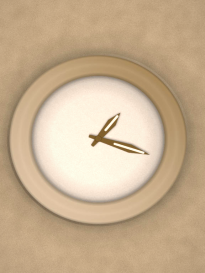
1:18
